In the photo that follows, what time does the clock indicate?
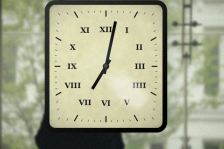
7:02
